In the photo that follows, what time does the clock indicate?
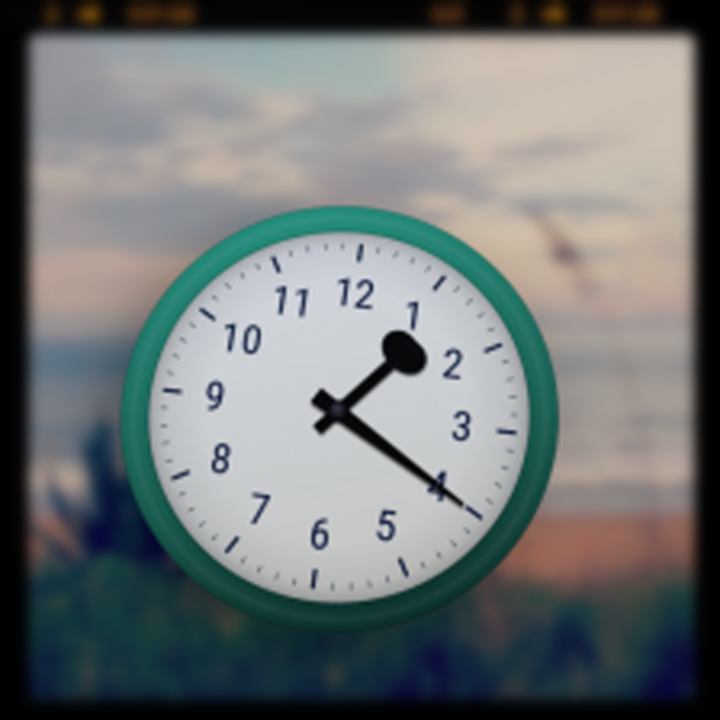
1:20
